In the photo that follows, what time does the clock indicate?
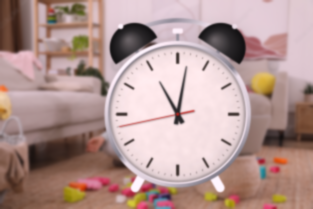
11:01:43
